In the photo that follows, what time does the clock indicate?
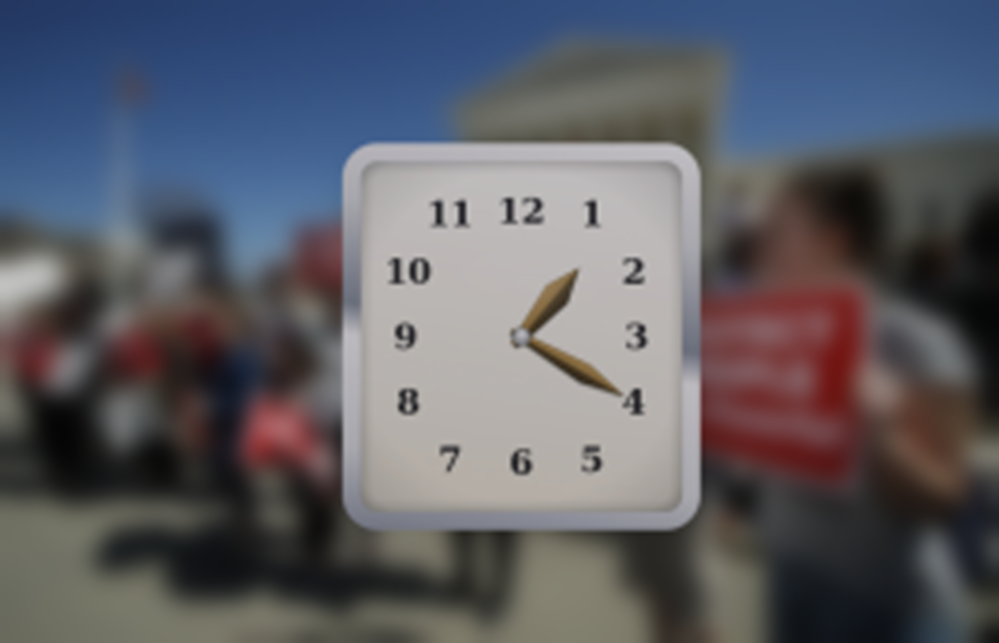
1:20
